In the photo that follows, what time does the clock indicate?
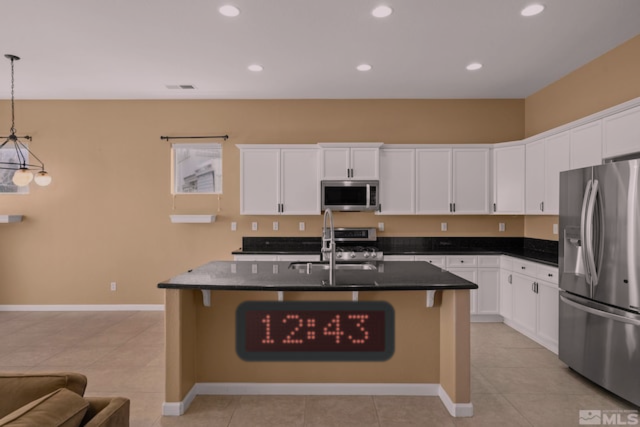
12:43
